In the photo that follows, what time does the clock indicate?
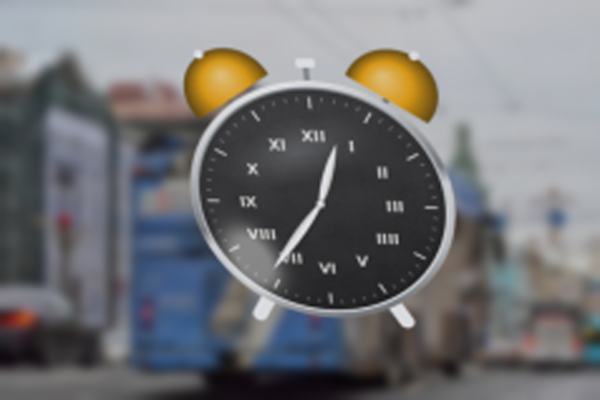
12:36
